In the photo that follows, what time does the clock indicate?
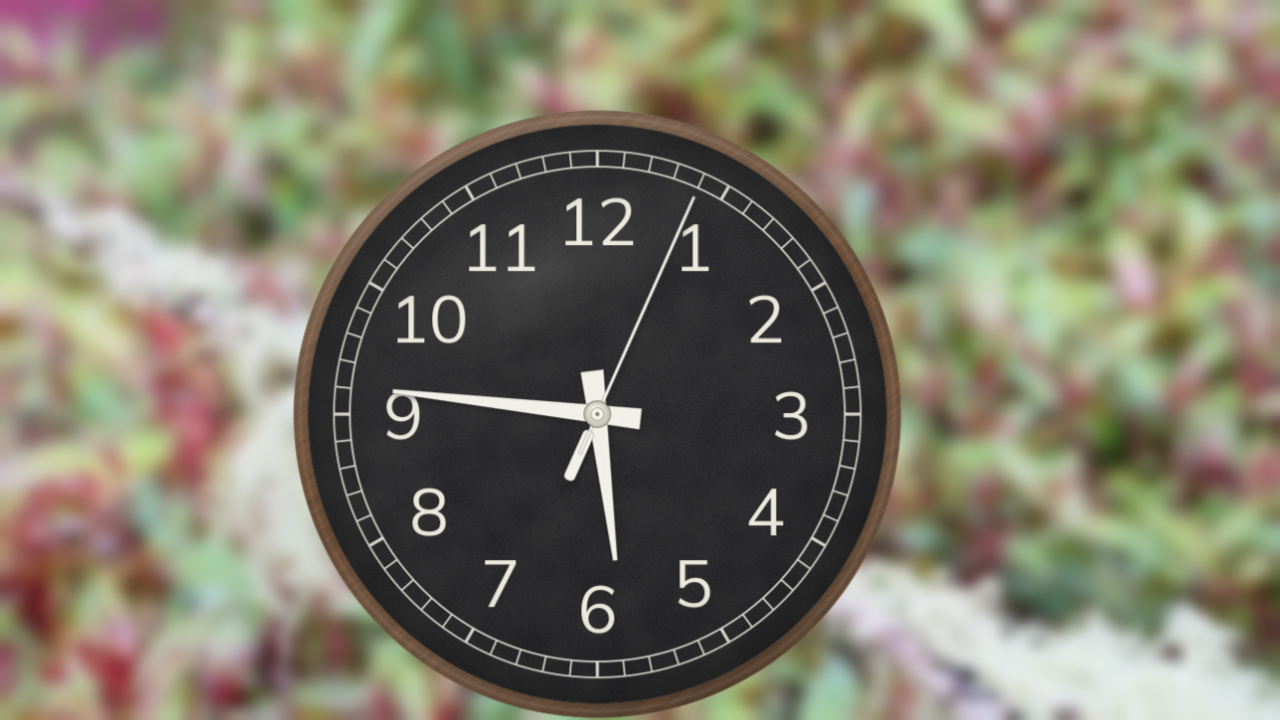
5:46:04
